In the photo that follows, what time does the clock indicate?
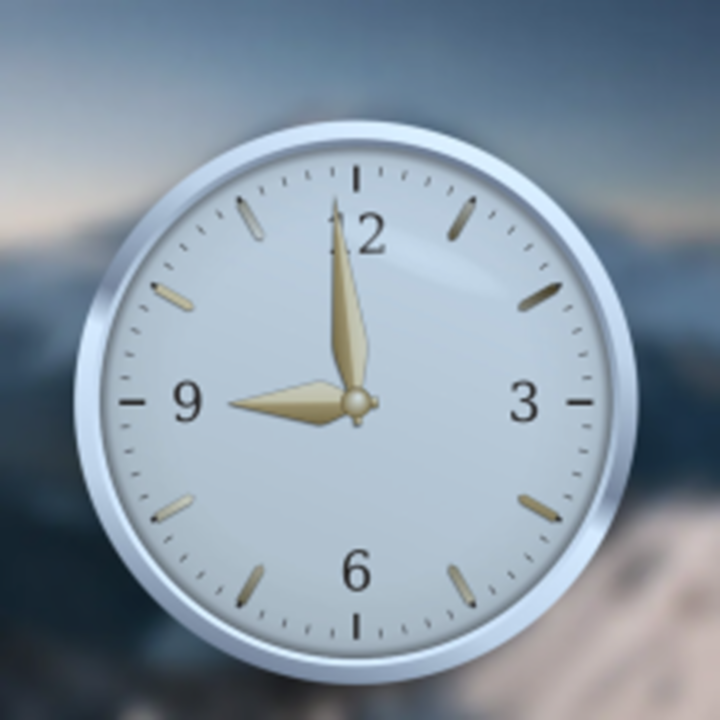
8:59
